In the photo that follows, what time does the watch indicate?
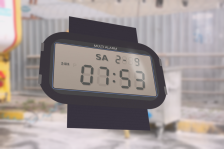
7:53
